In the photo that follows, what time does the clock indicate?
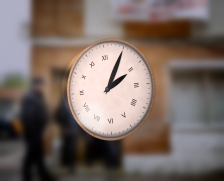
2:05
